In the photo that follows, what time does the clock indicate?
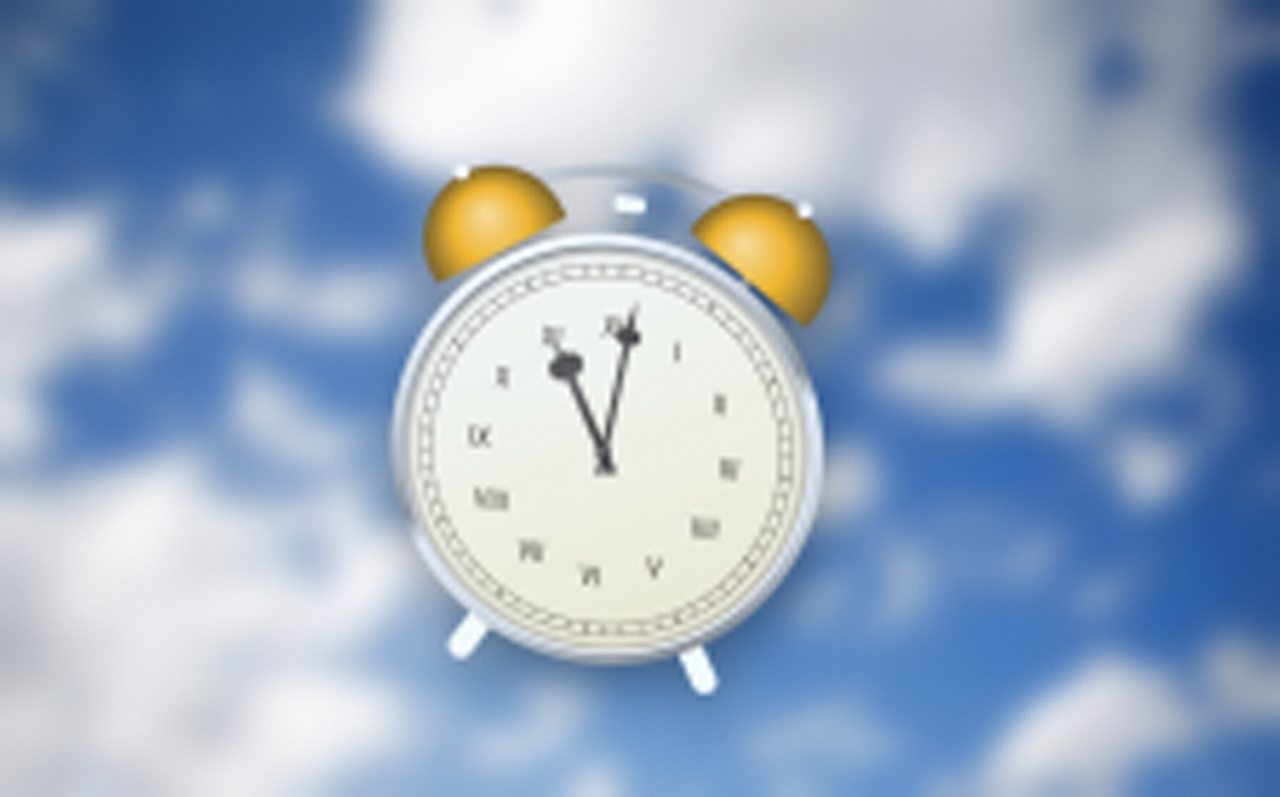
11:01
